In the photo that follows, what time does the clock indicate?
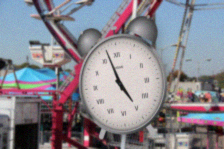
4:57
